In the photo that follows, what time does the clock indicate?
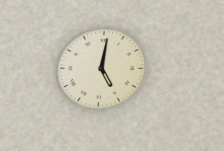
5:01
